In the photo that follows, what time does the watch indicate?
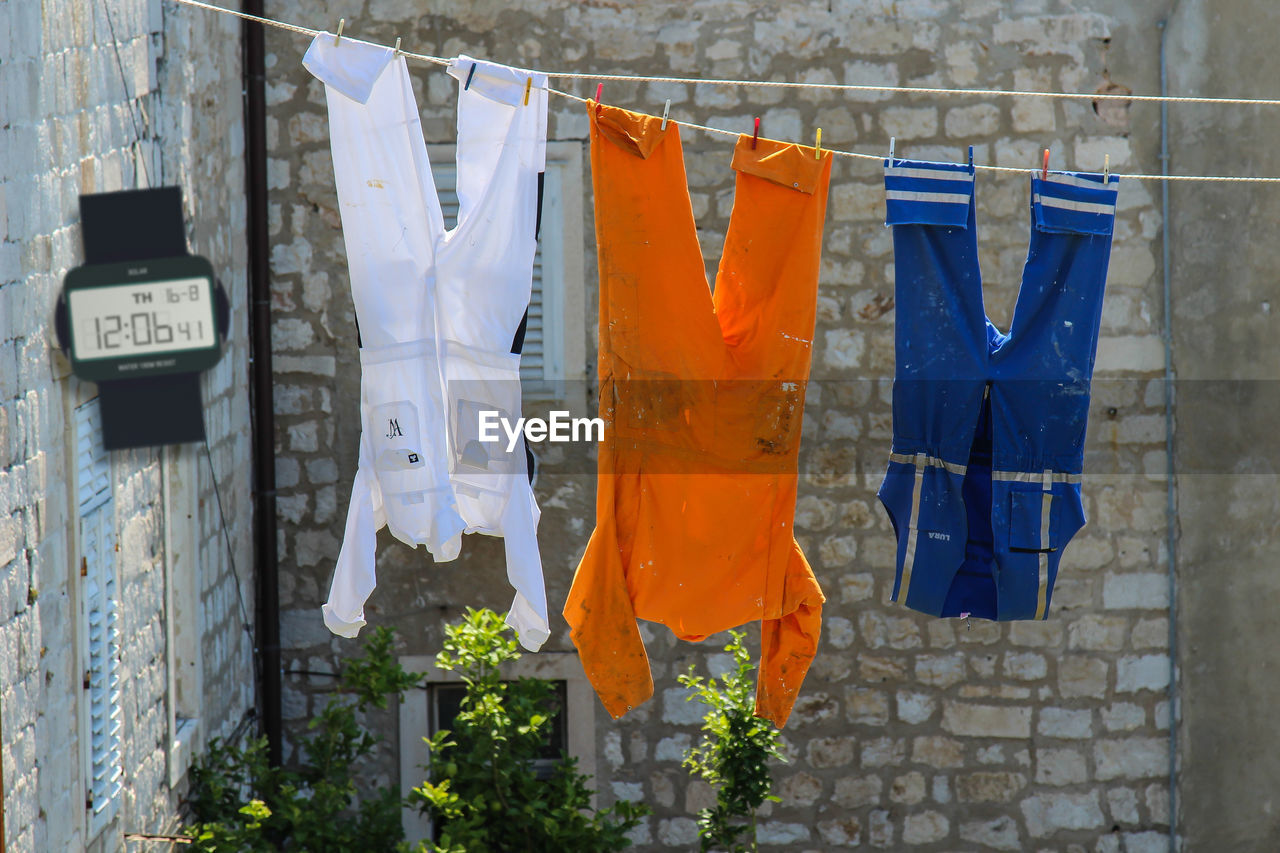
12:06:41
